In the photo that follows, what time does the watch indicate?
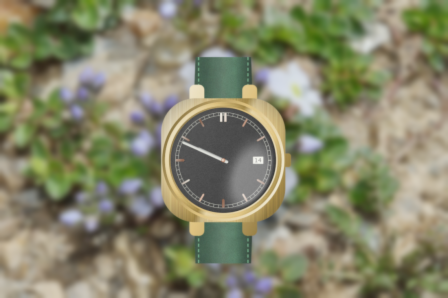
9:49
